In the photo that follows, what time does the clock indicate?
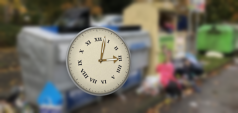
3:03
